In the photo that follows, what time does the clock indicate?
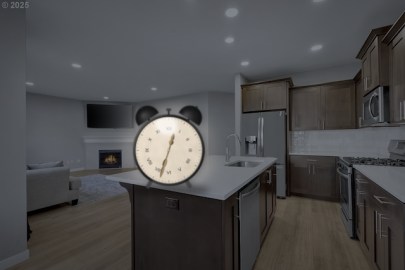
12:33
